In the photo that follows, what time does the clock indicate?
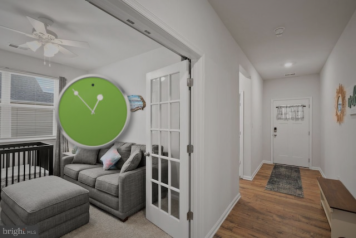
12:53
